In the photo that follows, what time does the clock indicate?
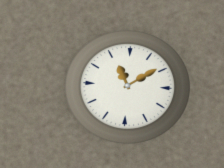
11:09
